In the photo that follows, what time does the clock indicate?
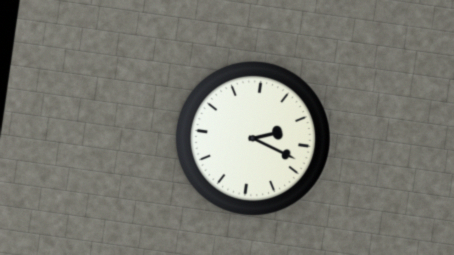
2:18
